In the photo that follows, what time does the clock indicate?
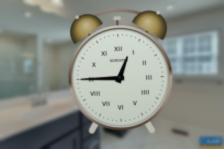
12:45
